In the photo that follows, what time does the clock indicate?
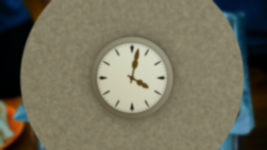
4:02
